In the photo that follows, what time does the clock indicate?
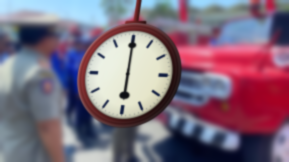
6:00
